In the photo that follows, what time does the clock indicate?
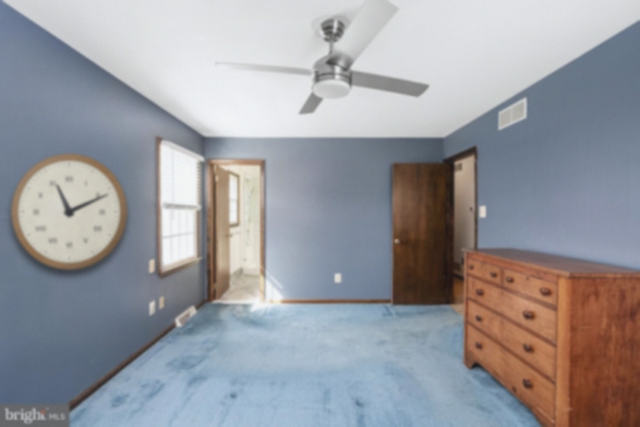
11:11
